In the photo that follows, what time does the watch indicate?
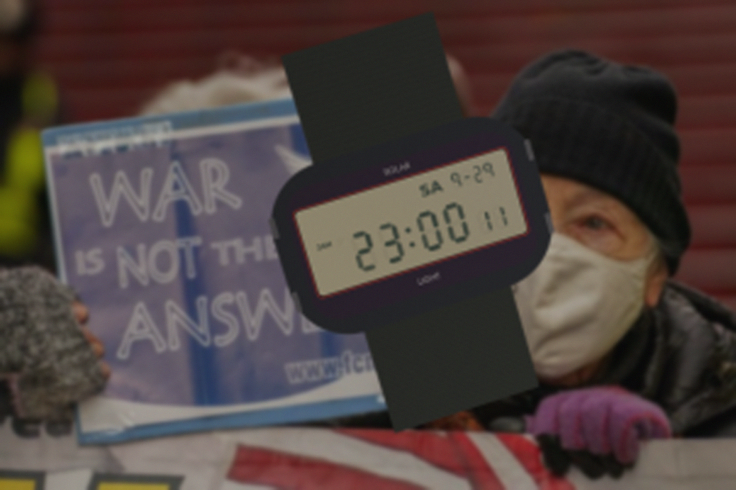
23:00:11
